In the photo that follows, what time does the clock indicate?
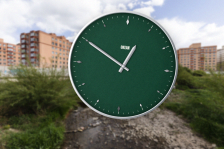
12:50
